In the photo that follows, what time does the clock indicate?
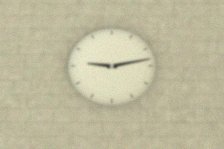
9:13
